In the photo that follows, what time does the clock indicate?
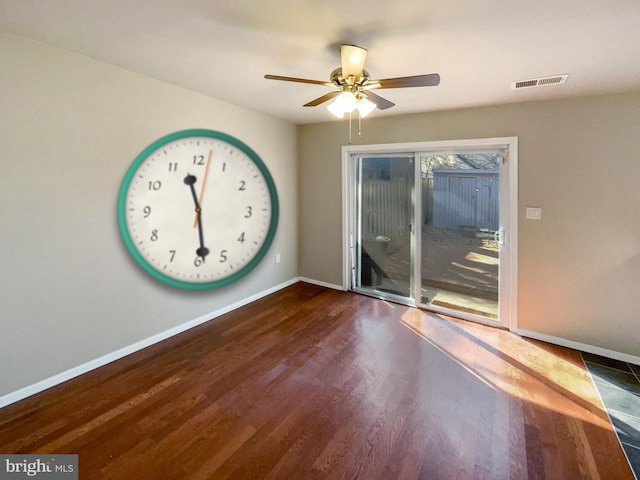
11:29:02
